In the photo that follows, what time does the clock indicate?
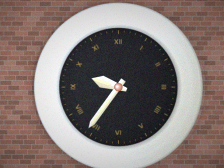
9:36
